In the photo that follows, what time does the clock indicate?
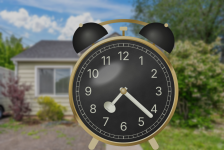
7:22
